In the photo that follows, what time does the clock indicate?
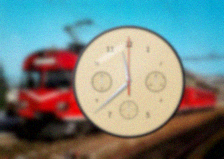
11:38
